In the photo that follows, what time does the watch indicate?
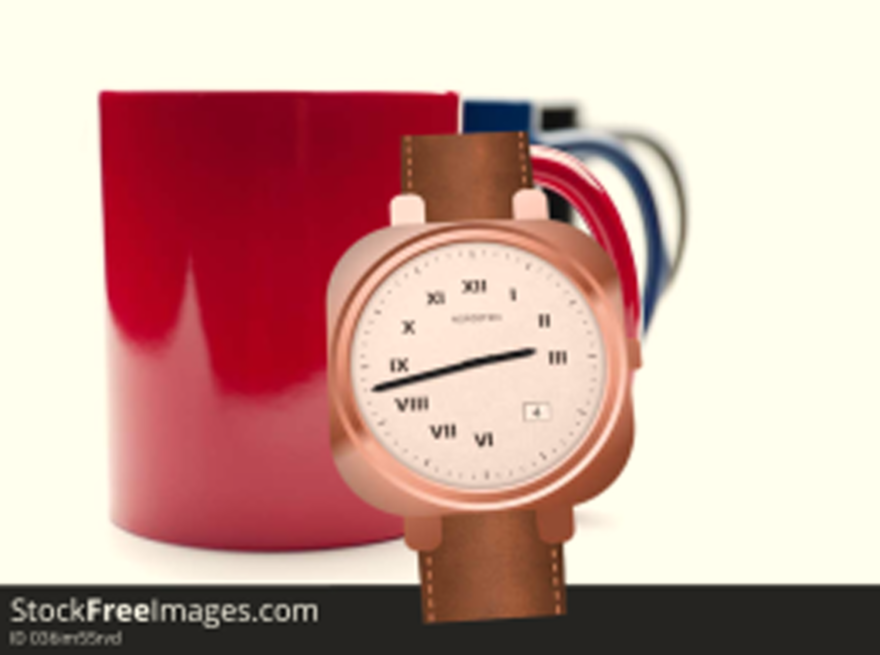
2:43
